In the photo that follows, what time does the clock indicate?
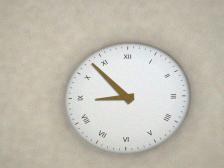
8:53
